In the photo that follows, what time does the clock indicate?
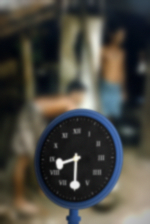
8:30
